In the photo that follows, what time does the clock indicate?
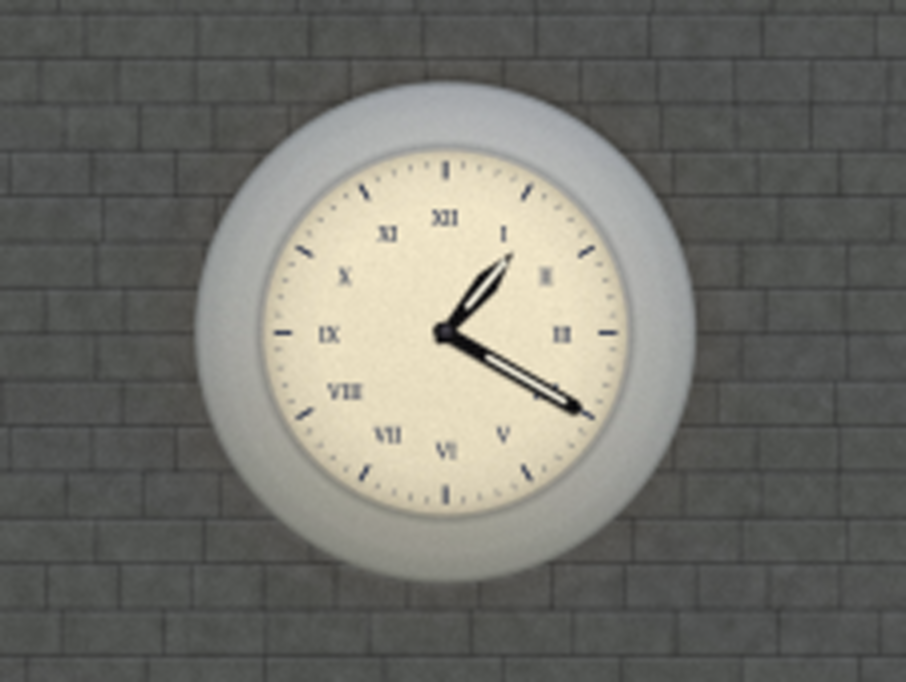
1:20
